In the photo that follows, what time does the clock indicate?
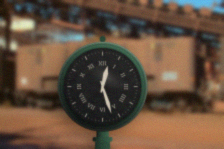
12:27
